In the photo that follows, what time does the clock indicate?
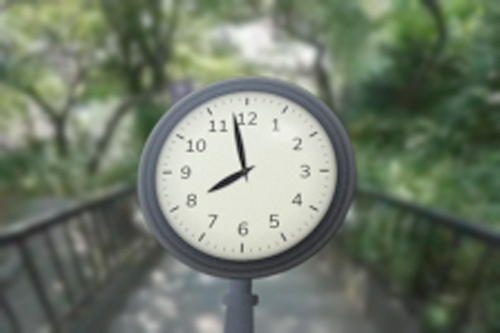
7:58
